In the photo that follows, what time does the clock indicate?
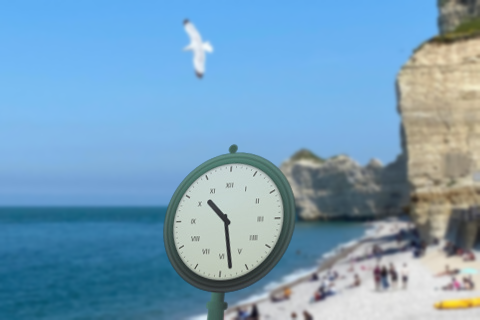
10:28
